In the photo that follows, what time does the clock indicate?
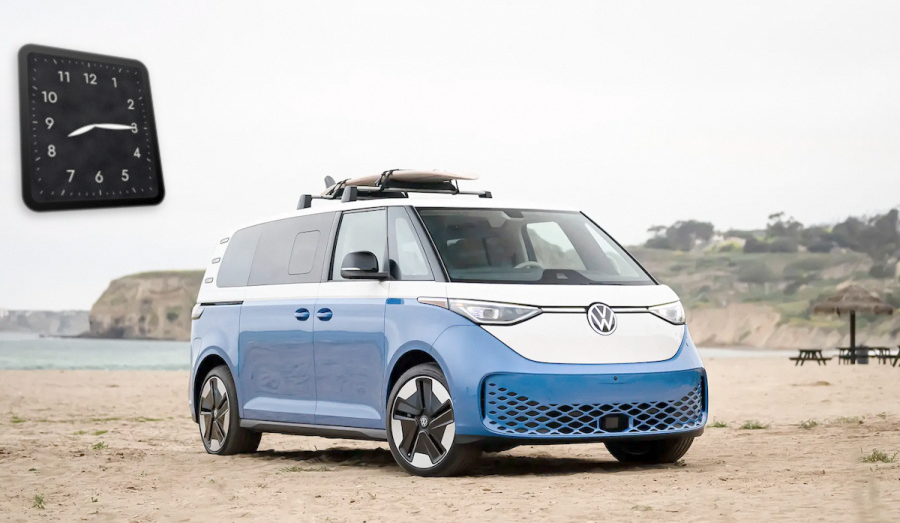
8:15
